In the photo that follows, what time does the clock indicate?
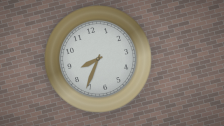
8:36
